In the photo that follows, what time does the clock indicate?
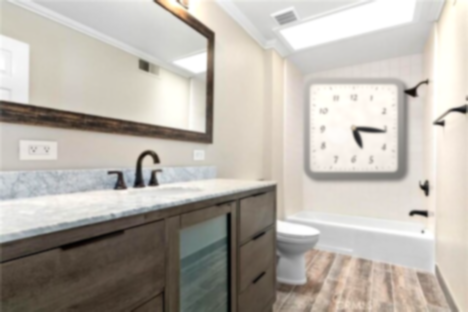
5:16
